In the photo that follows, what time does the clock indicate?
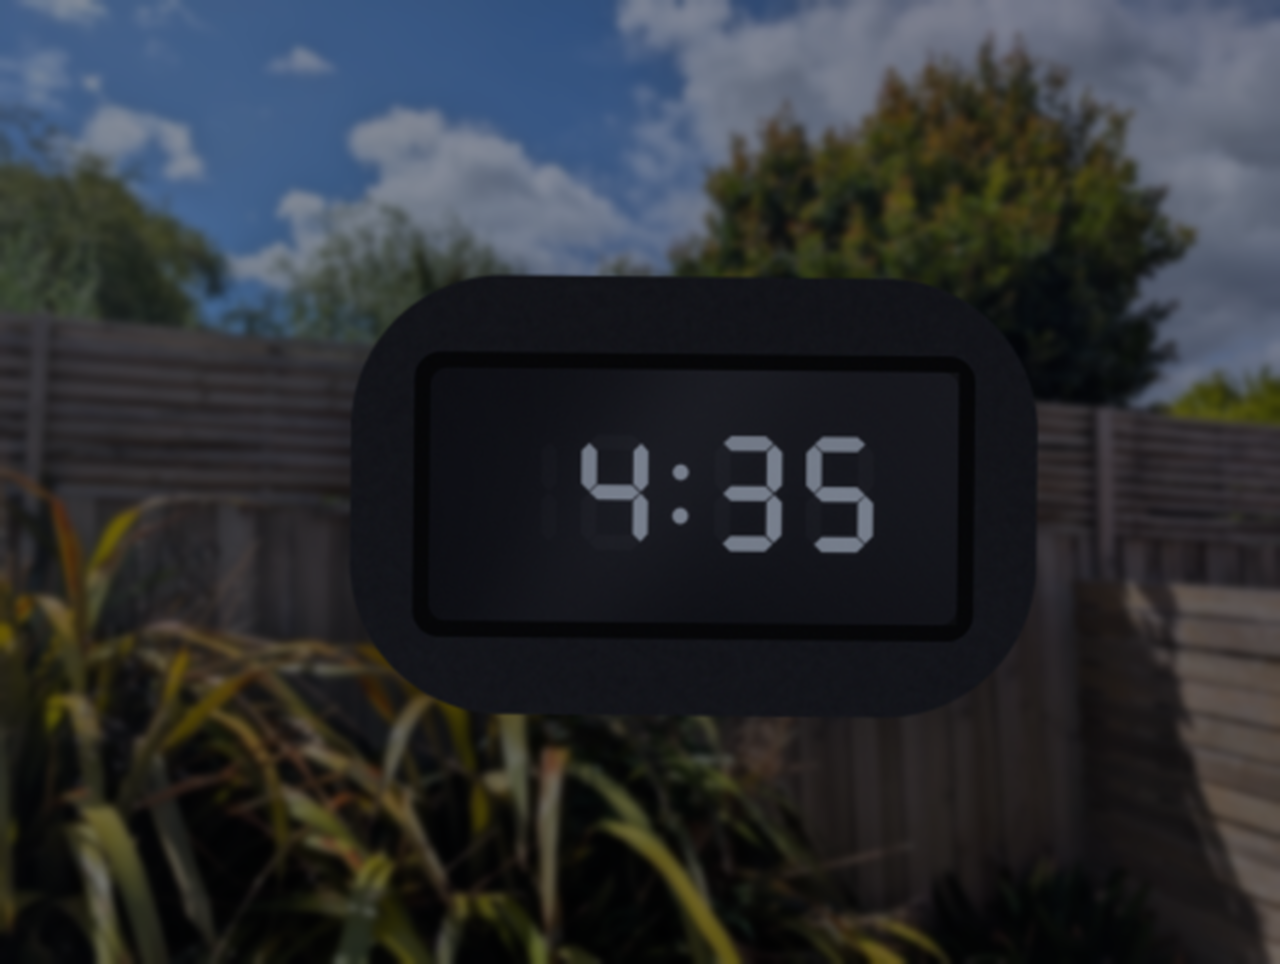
4:35
